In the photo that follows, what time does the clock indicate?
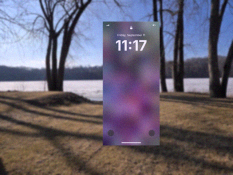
11:17
